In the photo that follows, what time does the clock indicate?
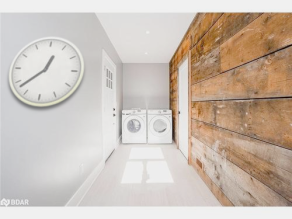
12:38
